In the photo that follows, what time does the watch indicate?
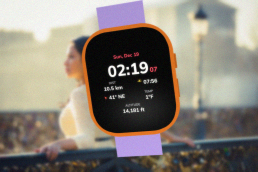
2:19
